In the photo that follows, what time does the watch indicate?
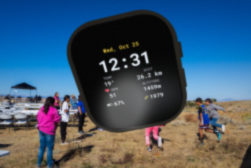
12:31
